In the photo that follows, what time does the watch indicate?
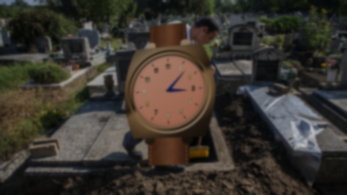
3:07
